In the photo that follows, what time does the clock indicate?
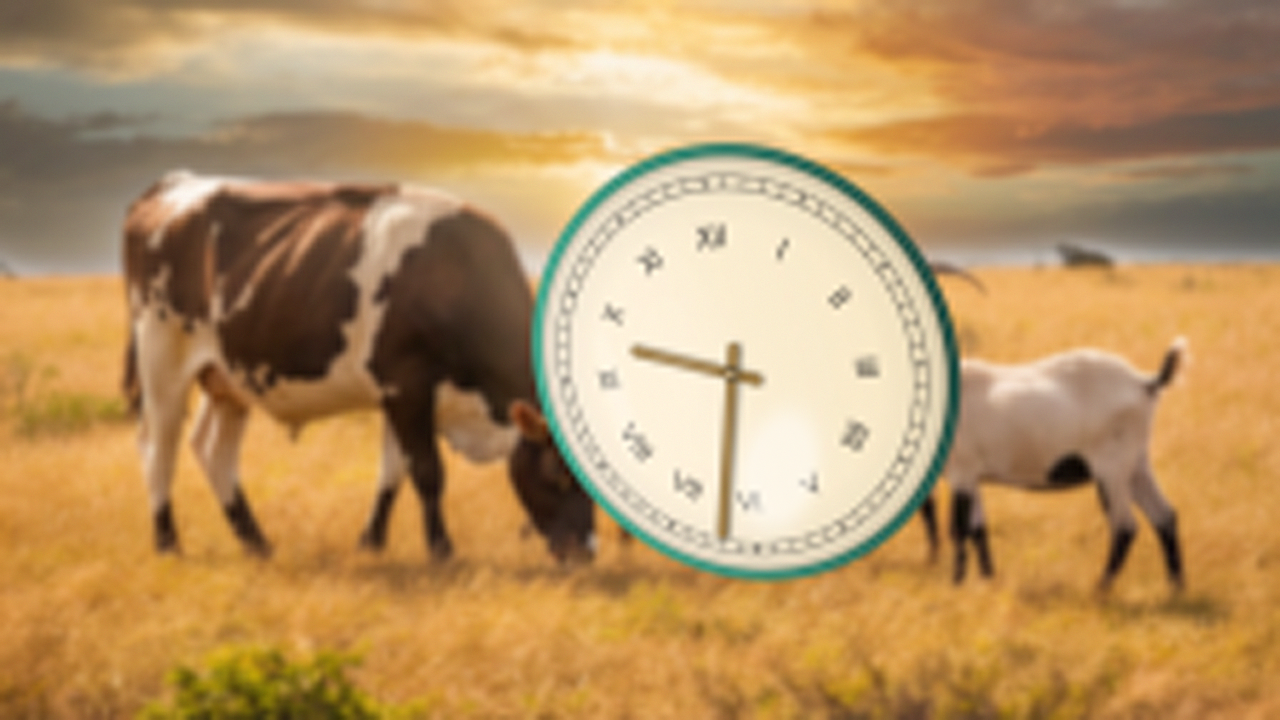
9:32
